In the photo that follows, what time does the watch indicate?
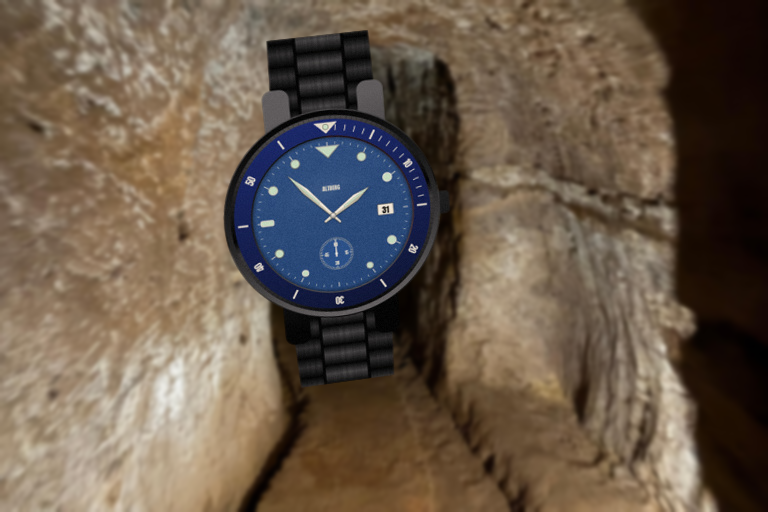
1:53
